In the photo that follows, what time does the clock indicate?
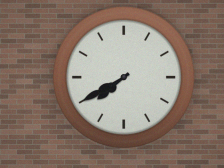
7:40
